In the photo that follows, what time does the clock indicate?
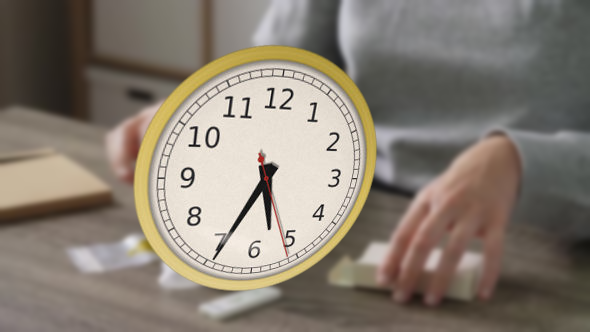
5:34:26
